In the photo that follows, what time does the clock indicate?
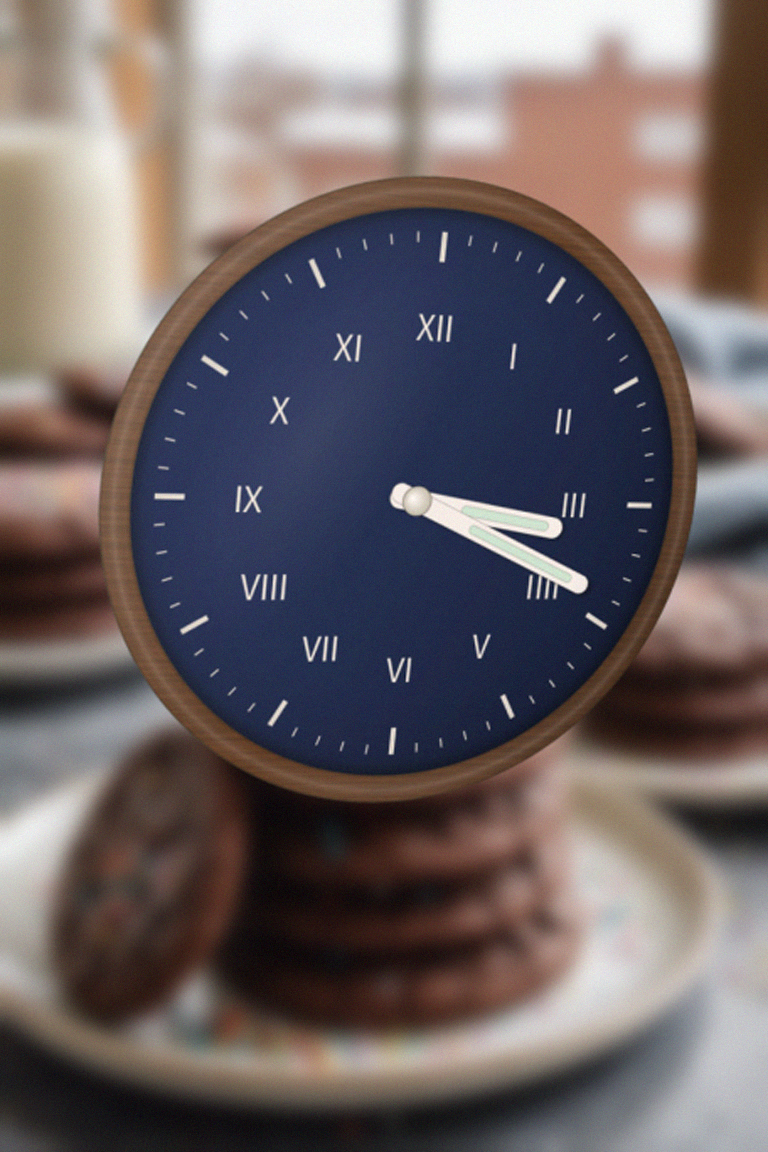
3:19
